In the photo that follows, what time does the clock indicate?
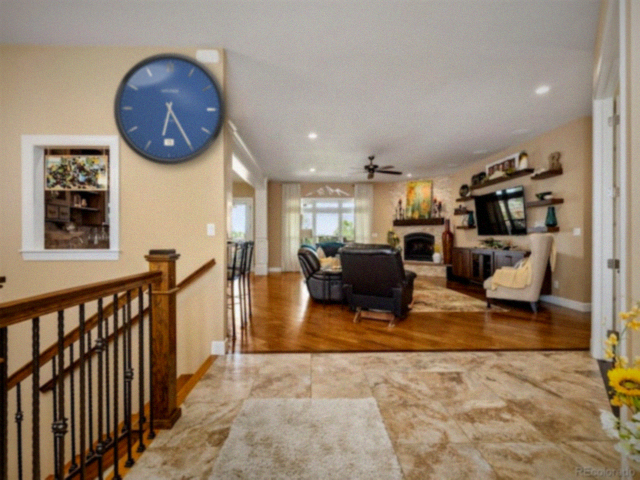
6:25
